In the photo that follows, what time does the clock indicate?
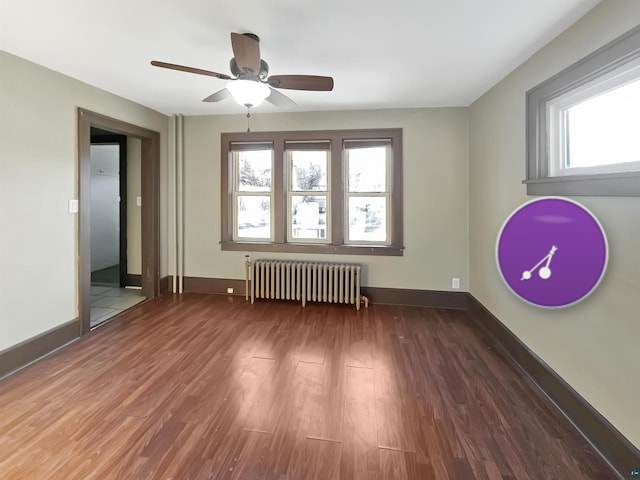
6:38
